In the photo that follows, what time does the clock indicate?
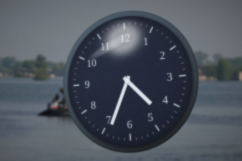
4:34
